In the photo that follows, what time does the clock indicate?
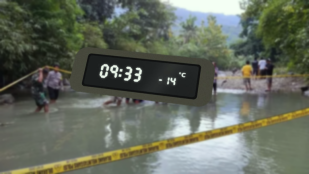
9:33
